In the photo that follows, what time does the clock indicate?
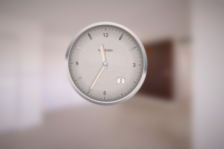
11:35
